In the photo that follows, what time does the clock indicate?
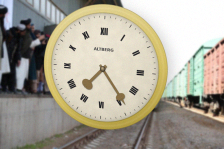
7:24
